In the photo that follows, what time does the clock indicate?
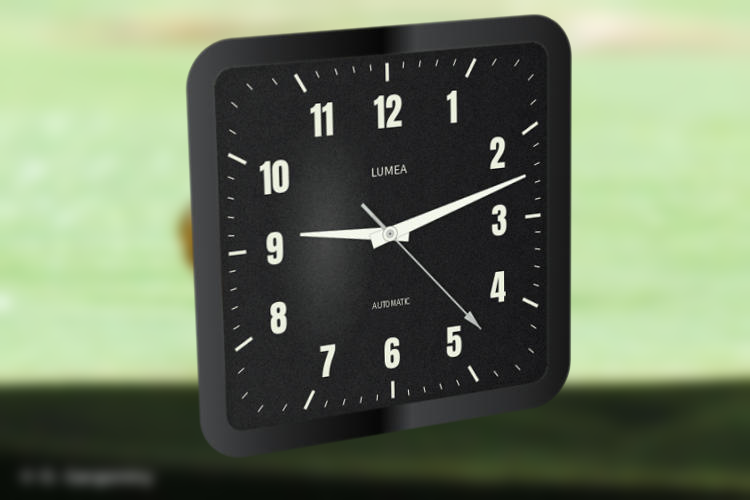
9:12:23
